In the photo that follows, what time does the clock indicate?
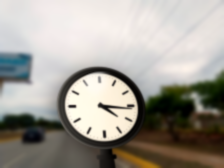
4:16
